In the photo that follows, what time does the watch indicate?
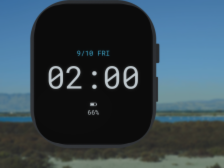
2:00
